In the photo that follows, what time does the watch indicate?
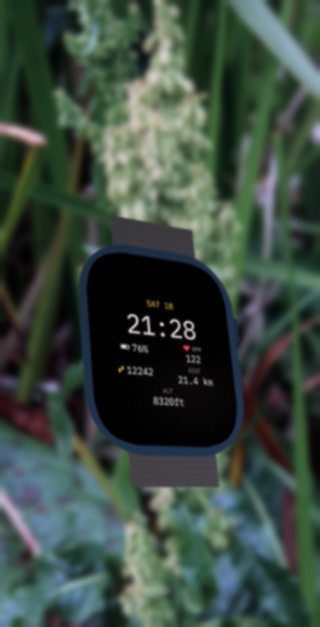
21:28
